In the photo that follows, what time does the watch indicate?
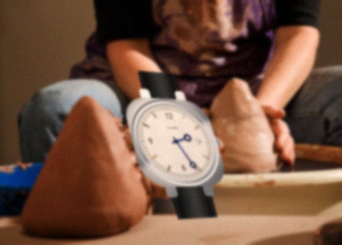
2:26
